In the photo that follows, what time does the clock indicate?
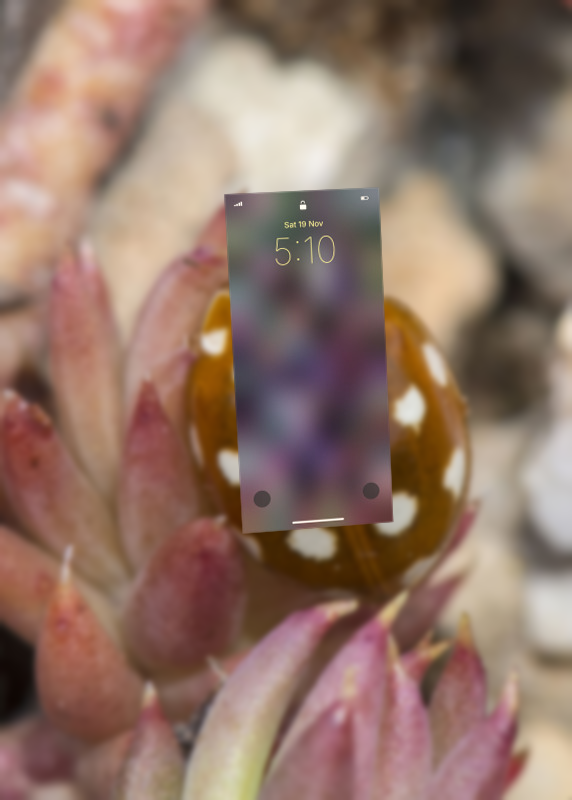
5:10
